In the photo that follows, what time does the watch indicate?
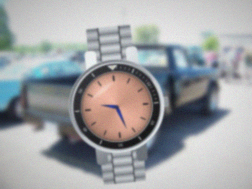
9:27
